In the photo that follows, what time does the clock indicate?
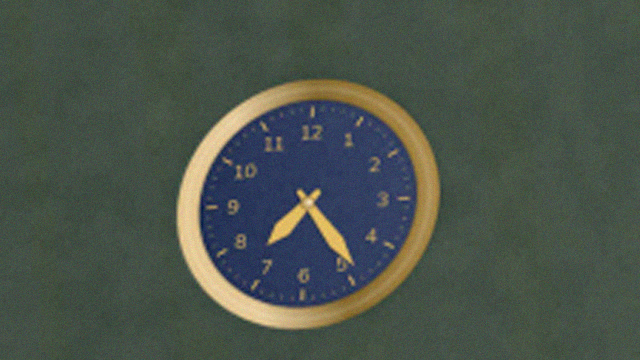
7:24
